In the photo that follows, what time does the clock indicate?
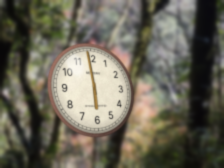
5:59
